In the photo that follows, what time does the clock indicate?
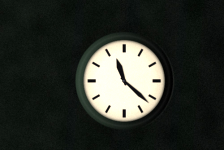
11:22
